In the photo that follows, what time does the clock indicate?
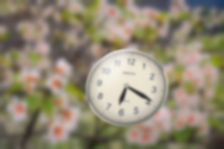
6:19
